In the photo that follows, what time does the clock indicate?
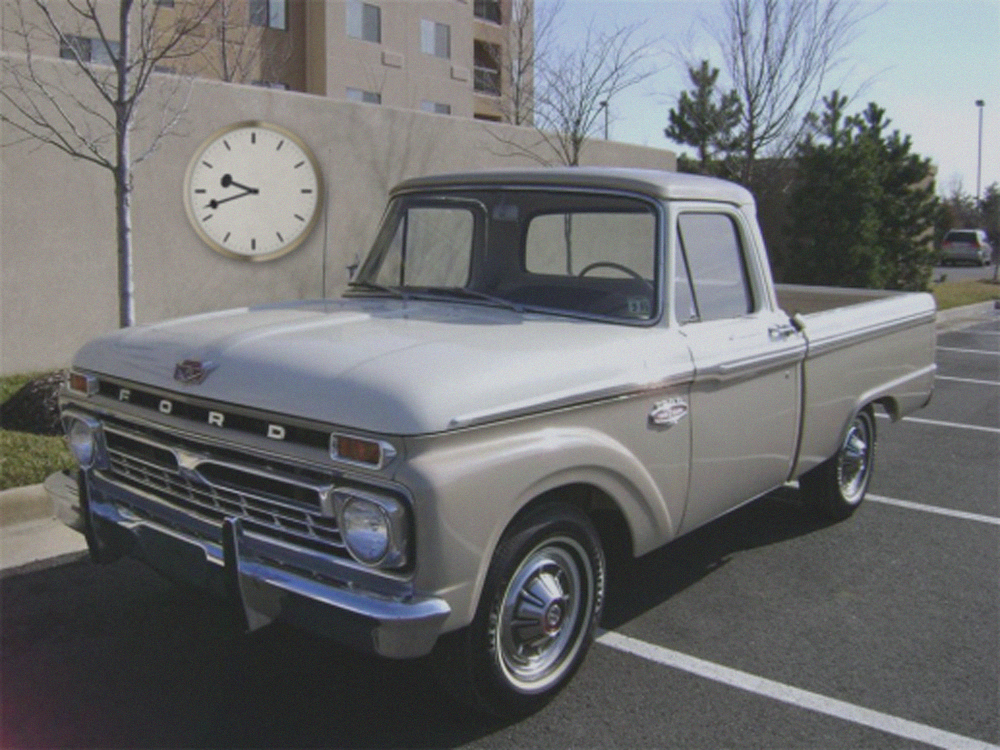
9:42
